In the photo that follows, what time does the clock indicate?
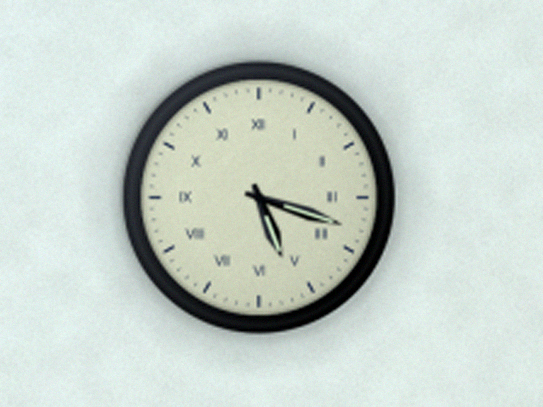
5:18
